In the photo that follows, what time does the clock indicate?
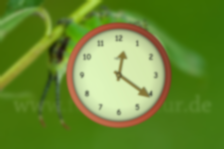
12:21
